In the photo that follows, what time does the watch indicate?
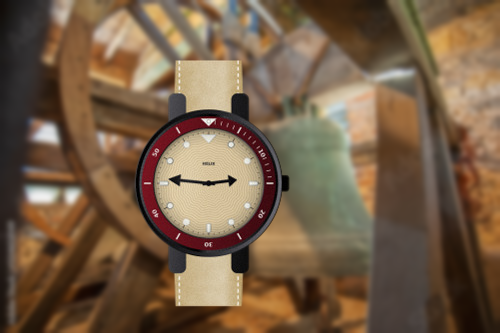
2:46
